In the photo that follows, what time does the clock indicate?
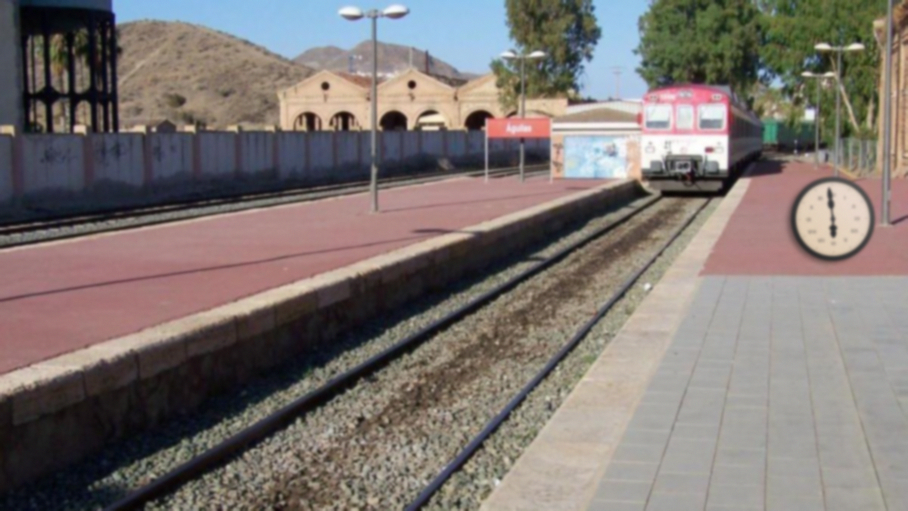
5:59
